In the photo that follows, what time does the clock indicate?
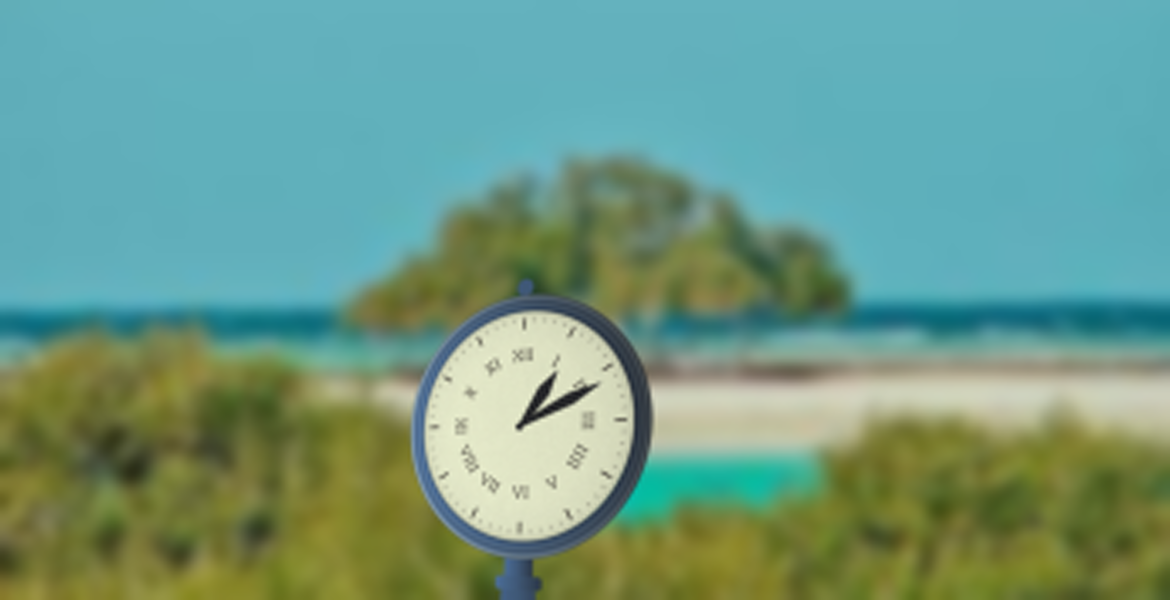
1:11
